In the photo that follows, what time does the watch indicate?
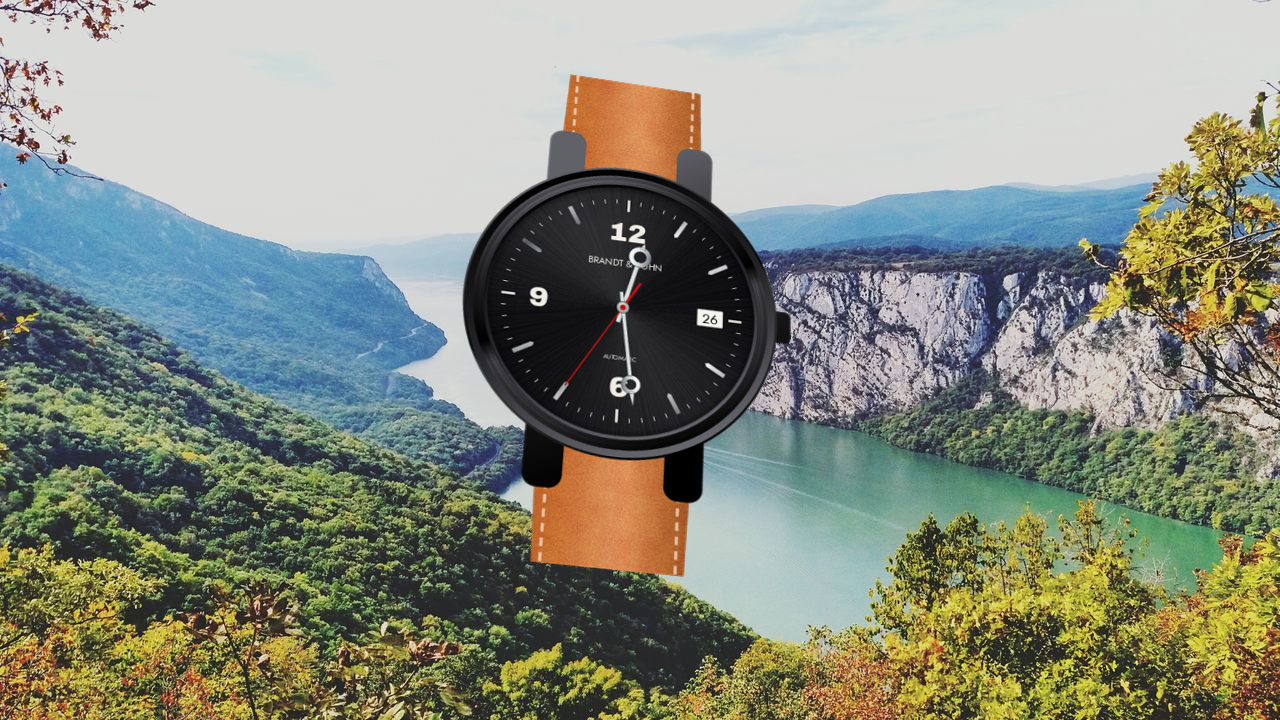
12:28:35
